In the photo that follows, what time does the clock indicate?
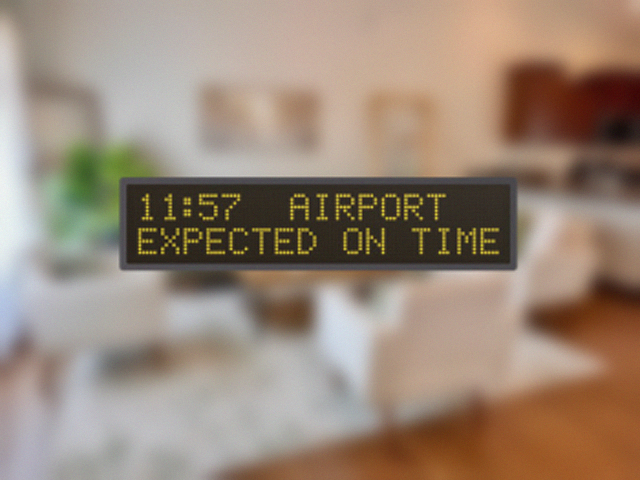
11:57
